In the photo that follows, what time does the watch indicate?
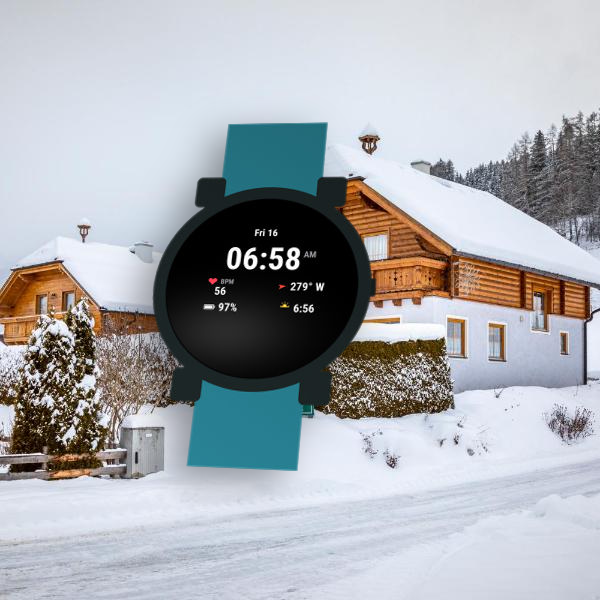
6:58
